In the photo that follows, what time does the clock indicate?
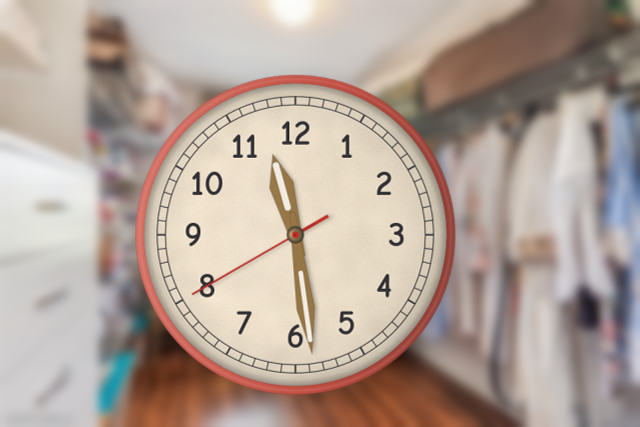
11:28:40
